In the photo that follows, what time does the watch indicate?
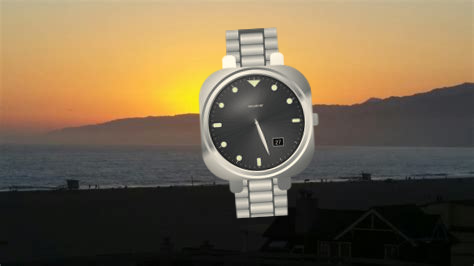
5:27
